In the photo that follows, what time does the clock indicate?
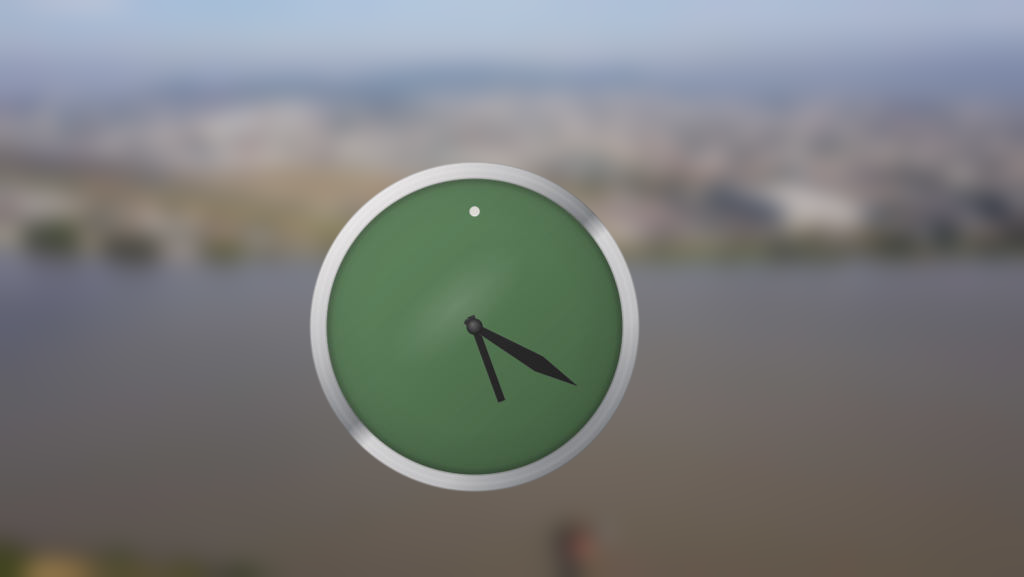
5:20
